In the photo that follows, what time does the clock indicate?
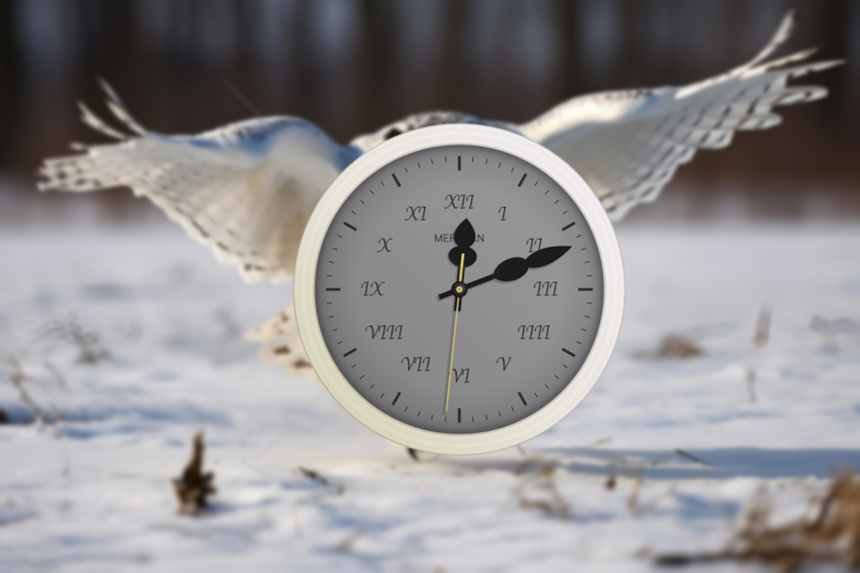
12:11:31
